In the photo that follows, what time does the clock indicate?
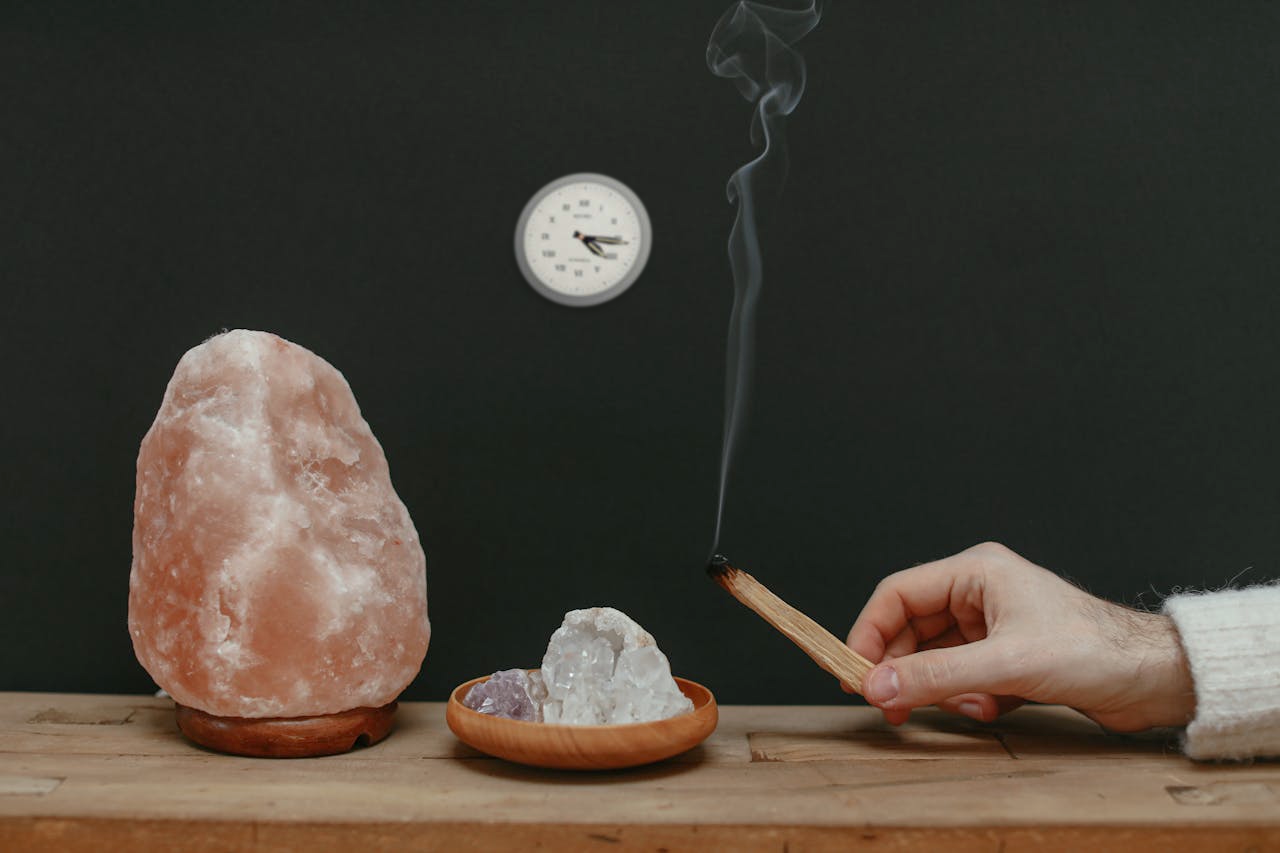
4:16
